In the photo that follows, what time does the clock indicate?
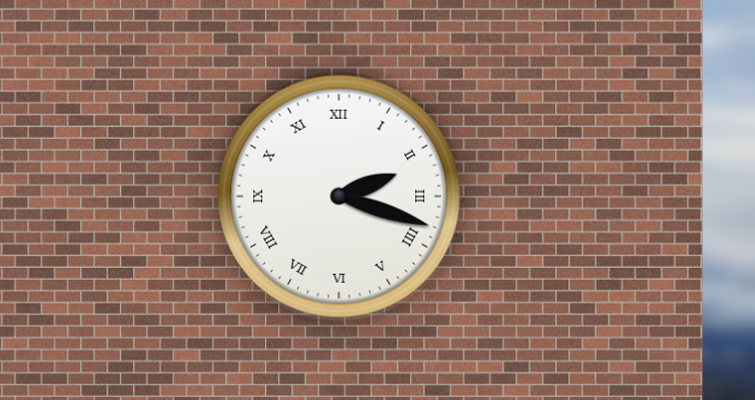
2:18
